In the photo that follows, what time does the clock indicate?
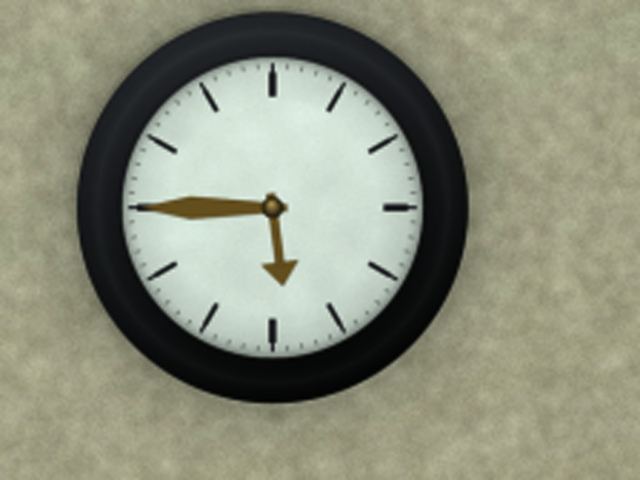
5:45
